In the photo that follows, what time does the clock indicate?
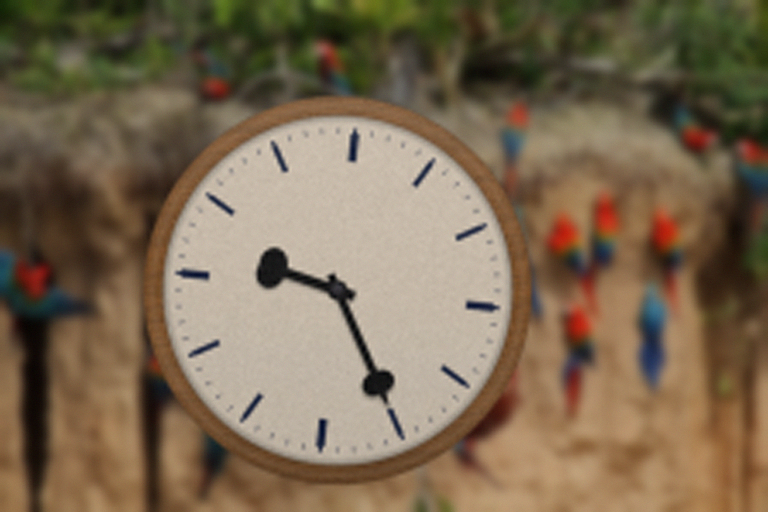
9:25
